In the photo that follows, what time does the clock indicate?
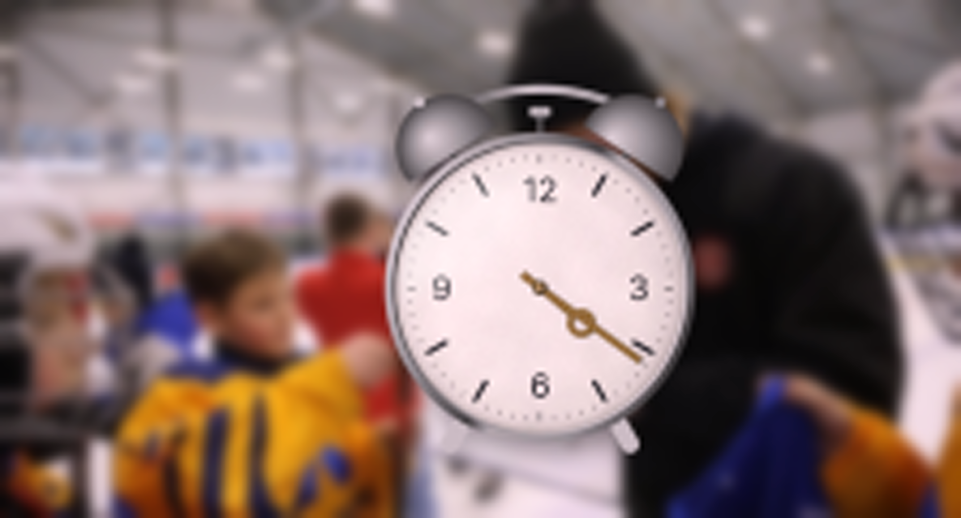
4:21
